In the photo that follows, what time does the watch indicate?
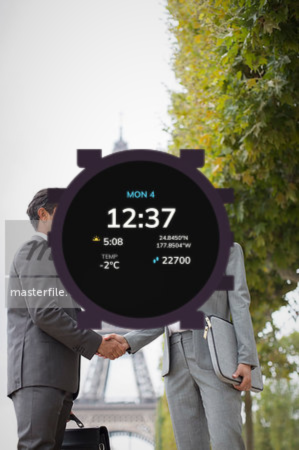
12:37
